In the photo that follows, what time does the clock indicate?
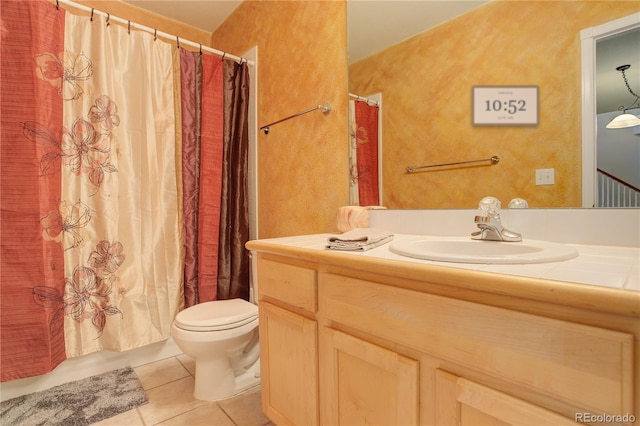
10:52
